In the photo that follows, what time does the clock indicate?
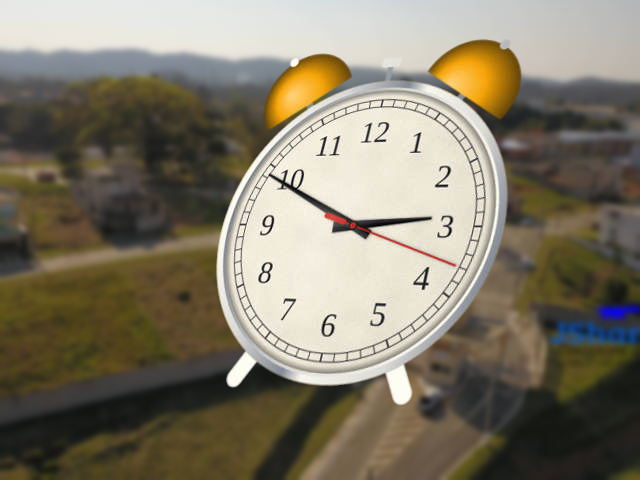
2:49:18
